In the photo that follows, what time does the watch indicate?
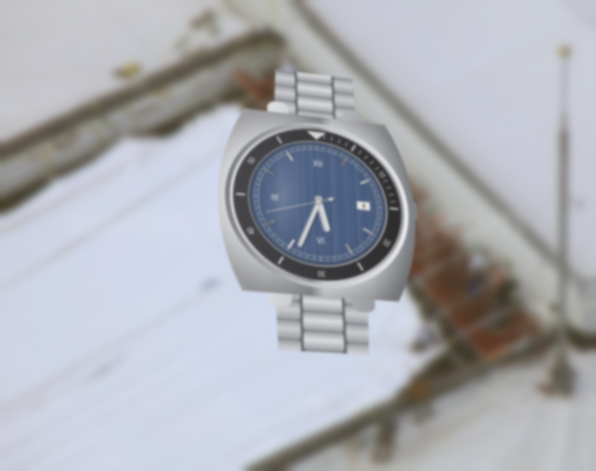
5:33:42
